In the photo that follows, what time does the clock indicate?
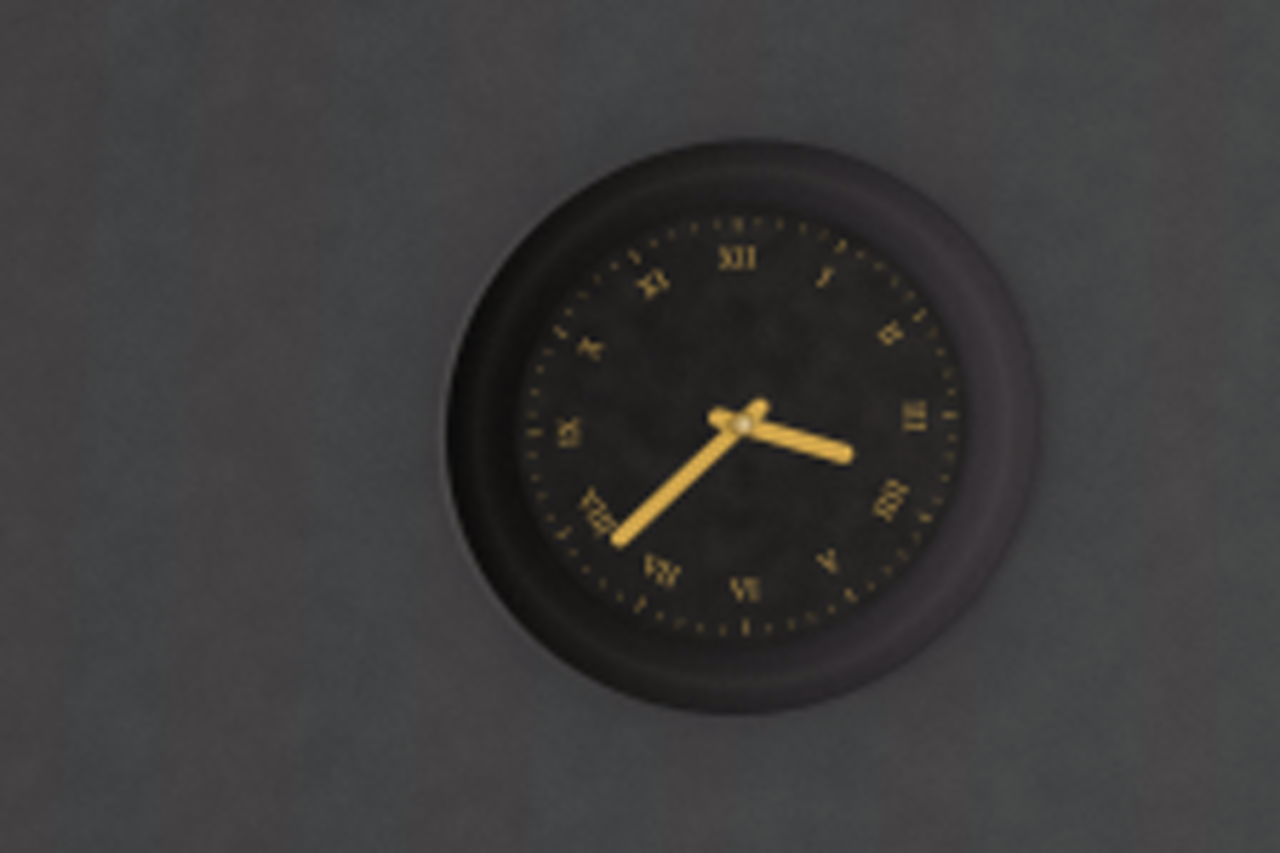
3:38
